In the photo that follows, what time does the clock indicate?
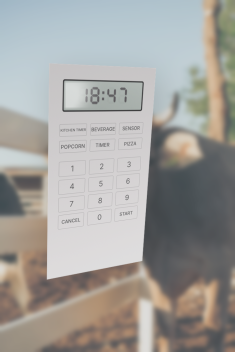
18:47
